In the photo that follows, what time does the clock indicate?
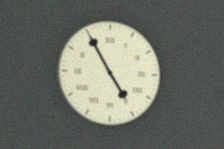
4:55
